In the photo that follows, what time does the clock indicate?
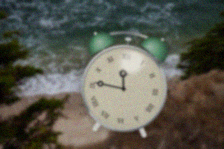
11:46
